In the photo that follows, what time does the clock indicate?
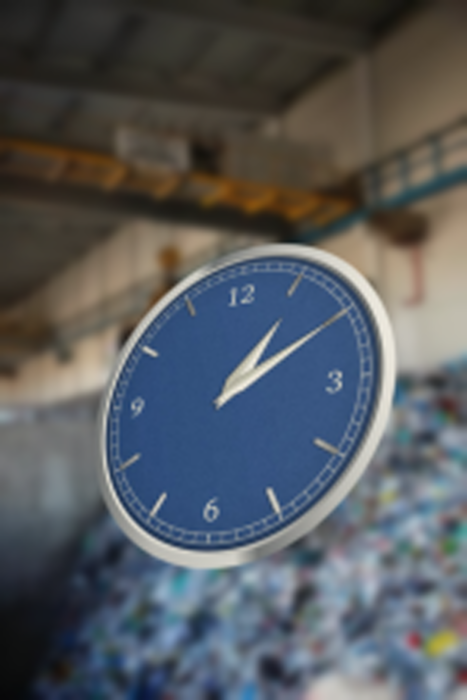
1:10
